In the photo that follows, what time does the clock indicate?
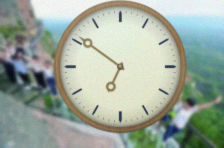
6:51
